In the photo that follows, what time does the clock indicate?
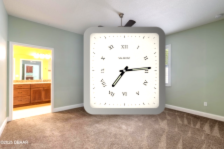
7:14
